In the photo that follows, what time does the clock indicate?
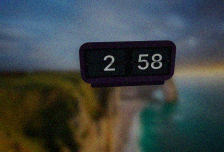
2:58
